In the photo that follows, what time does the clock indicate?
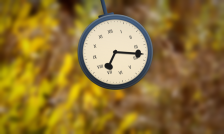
7:18
